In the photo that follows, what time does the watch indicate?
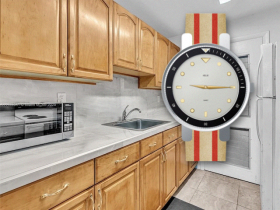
9:15
